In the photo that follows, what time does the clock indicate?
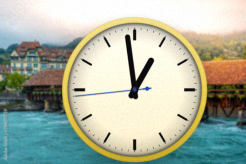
12:58:44
